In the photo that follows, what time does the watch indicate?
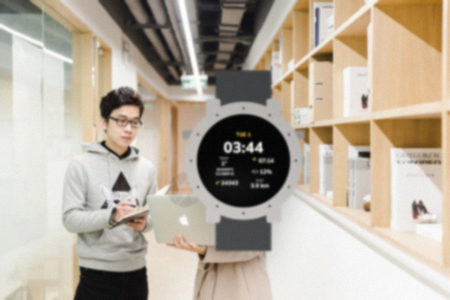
3:44
